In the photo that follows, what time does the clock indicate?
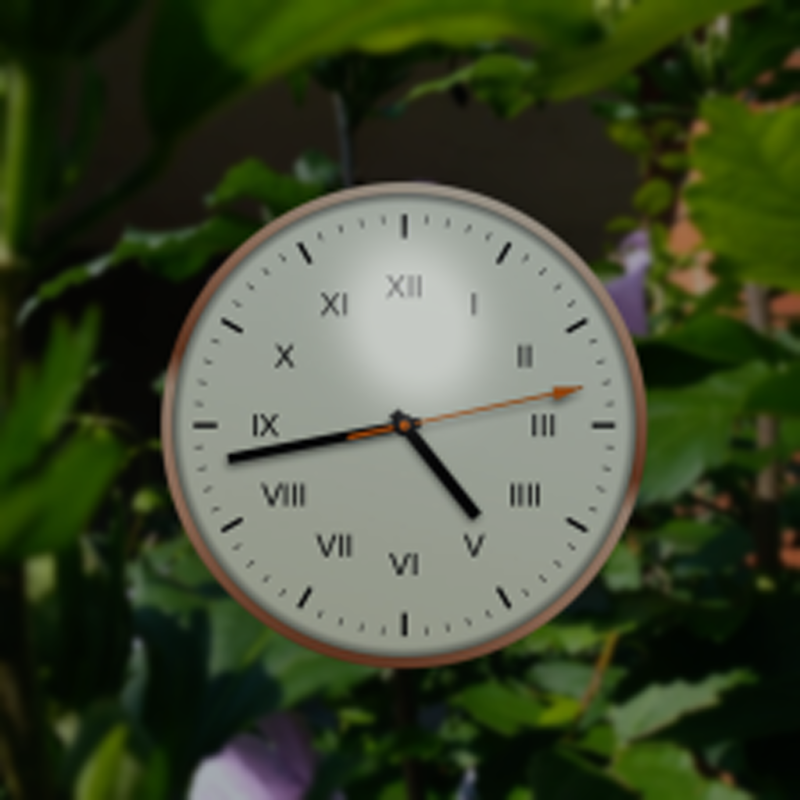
4:43:13
